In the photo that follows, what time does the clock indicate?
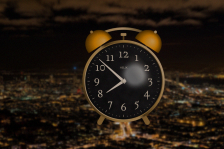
7:52
